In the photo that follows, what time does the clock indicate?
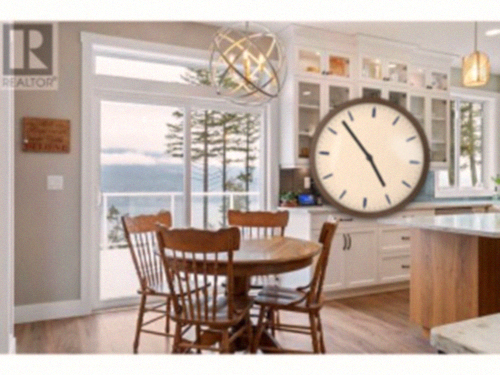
4:53
